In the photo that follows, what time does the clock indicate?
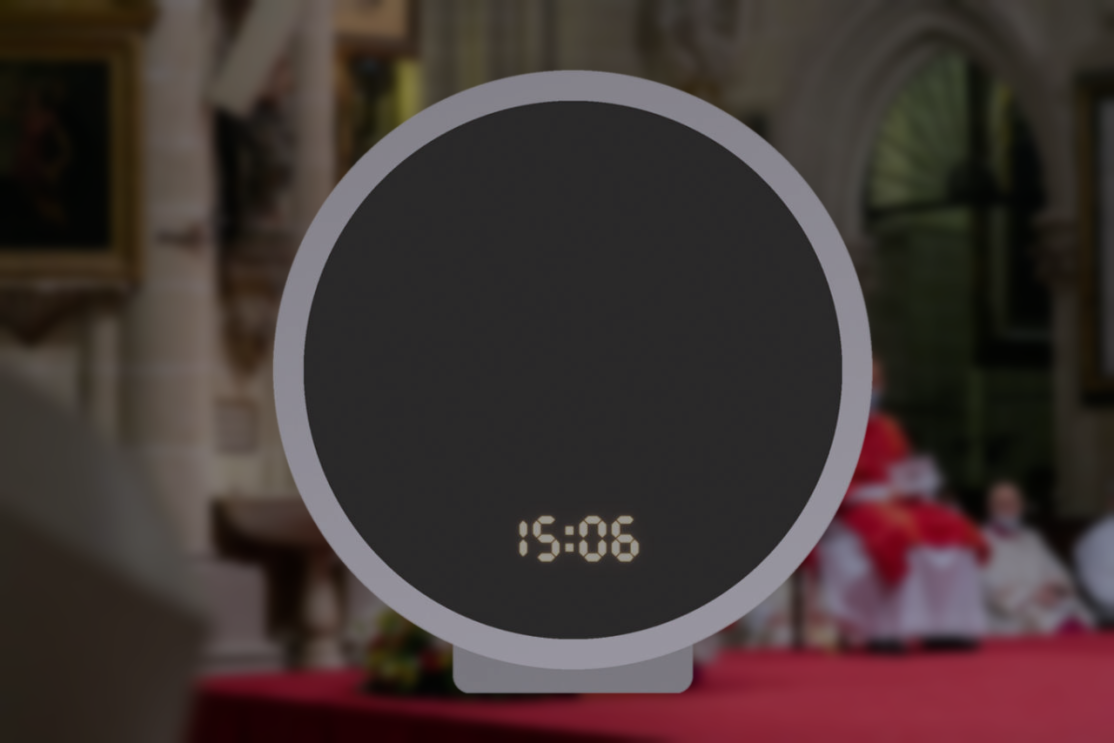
15:06
